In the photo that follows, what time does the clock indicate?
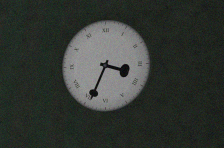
3:34
